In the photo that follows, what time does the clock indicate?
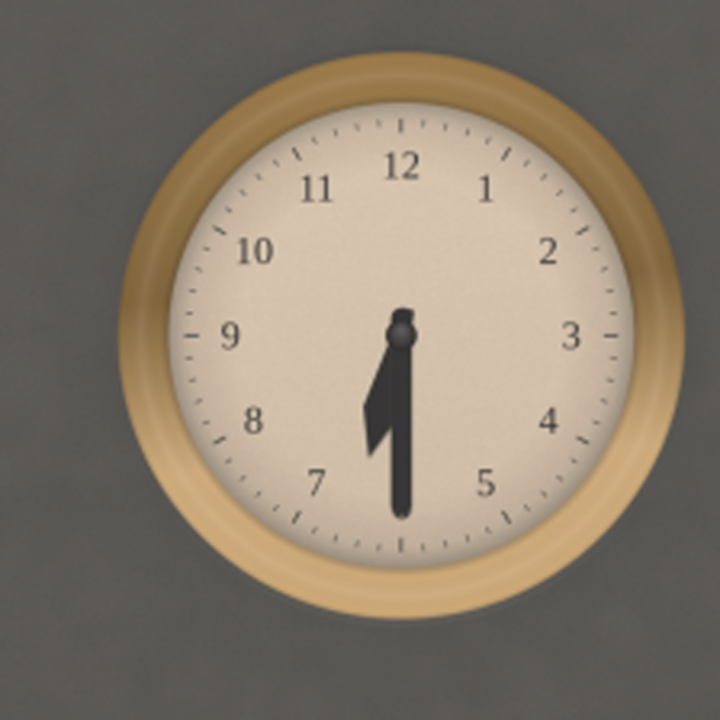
6:30
